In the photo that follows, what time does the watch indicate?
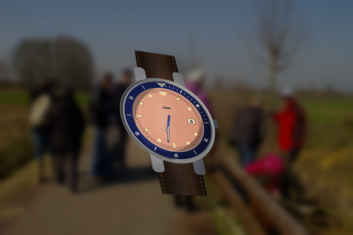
6:32
